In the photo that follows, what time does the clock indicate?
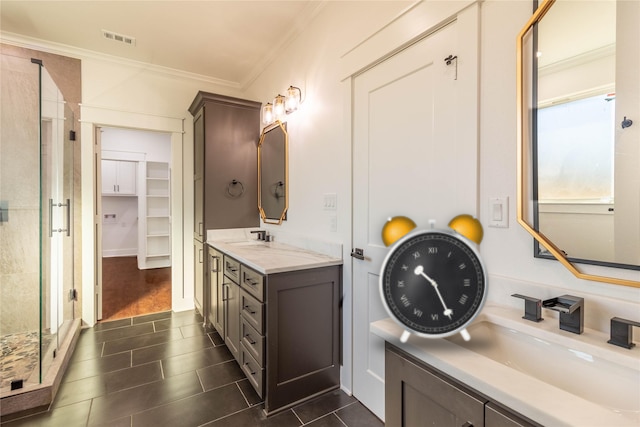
10:26
